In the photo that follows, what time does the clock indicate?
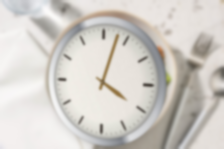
4:03
